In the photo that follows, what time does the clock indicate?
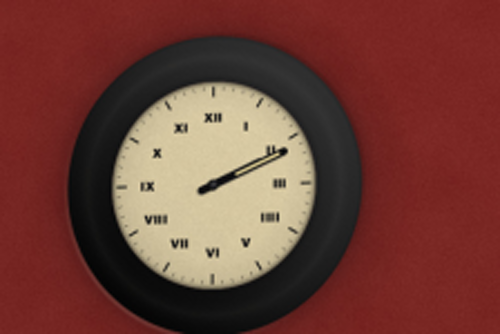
2:11
